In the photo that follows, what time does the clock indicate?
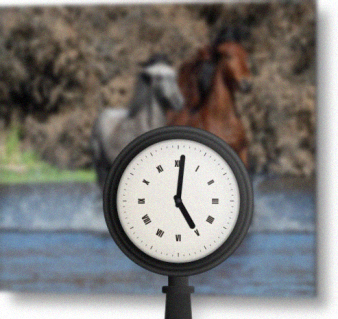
5:01
